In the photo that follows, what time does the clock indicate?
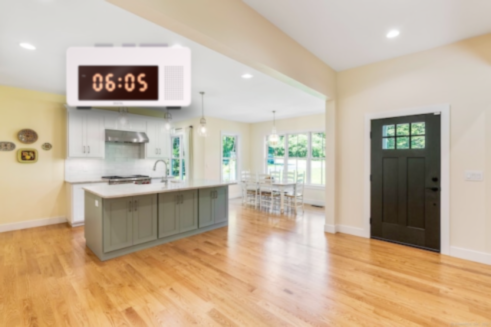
6:05
